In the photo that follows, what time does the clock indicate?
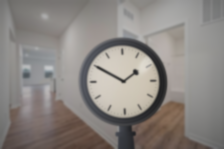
1:50
